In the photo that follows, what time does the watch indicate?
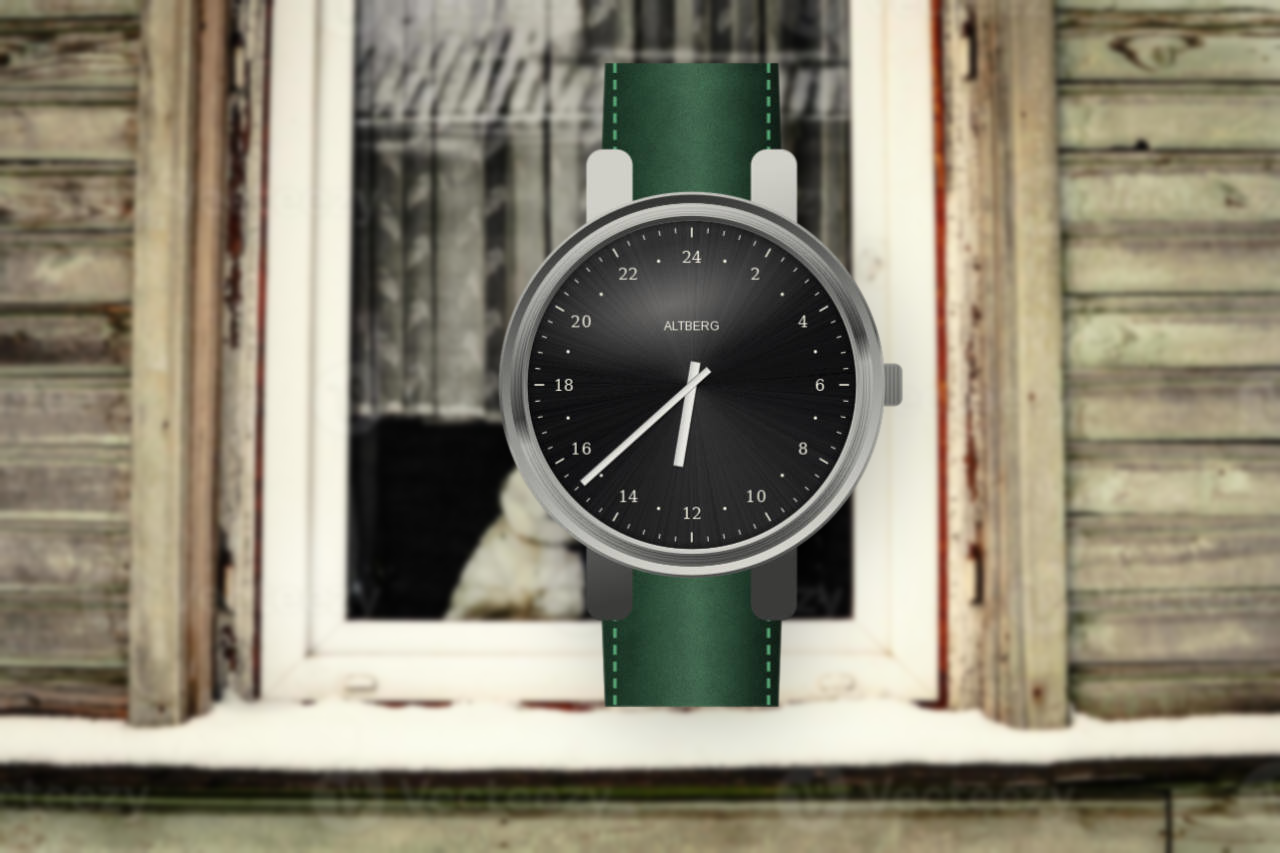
12:38
